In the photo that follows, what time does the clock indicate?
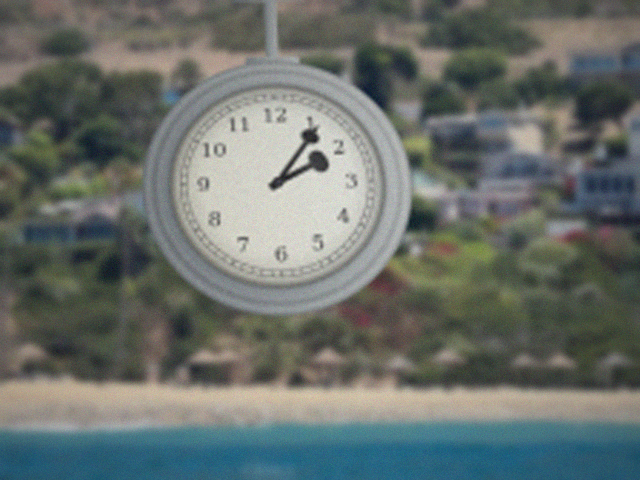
2:06
